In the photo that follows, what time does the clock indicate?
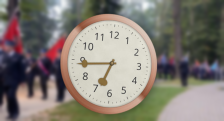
6:44
